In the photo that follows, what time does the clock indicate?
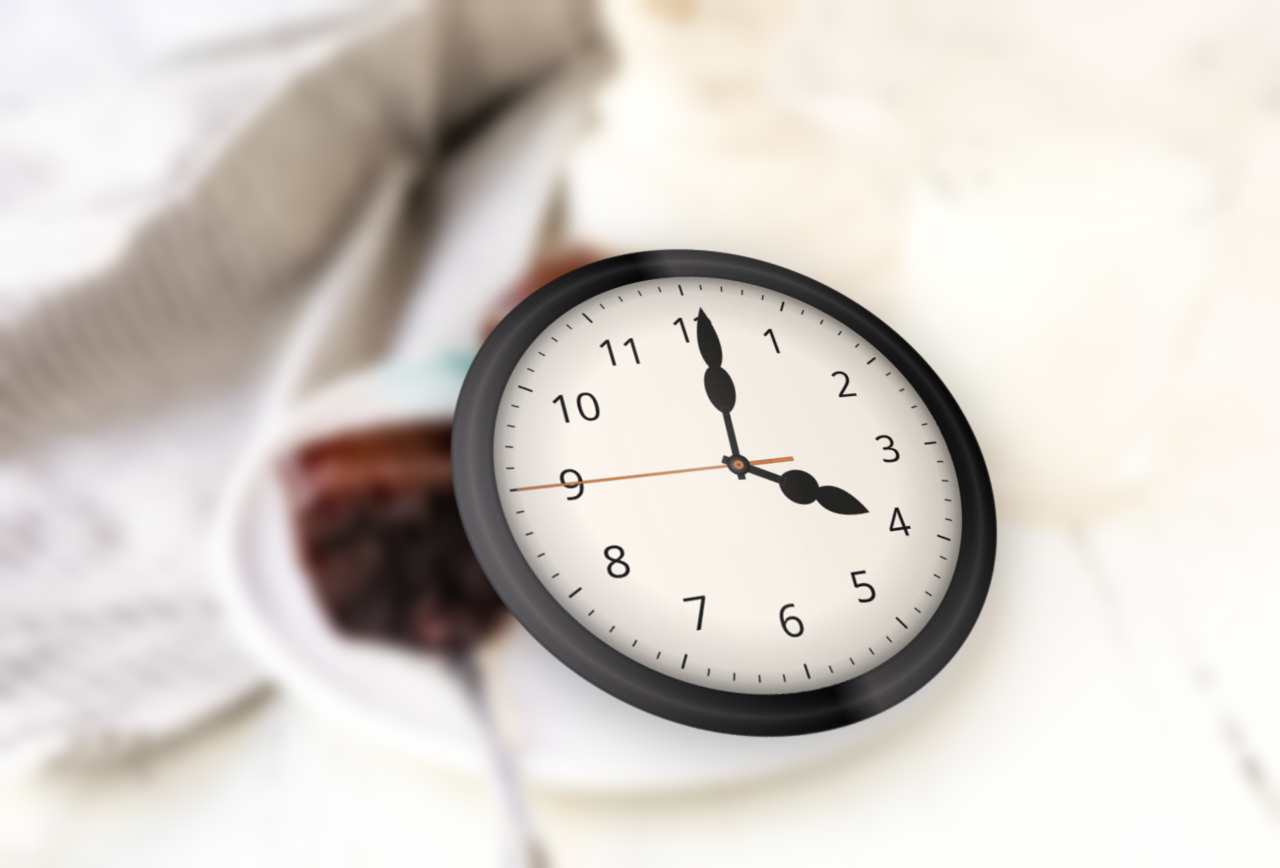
4:00:45
